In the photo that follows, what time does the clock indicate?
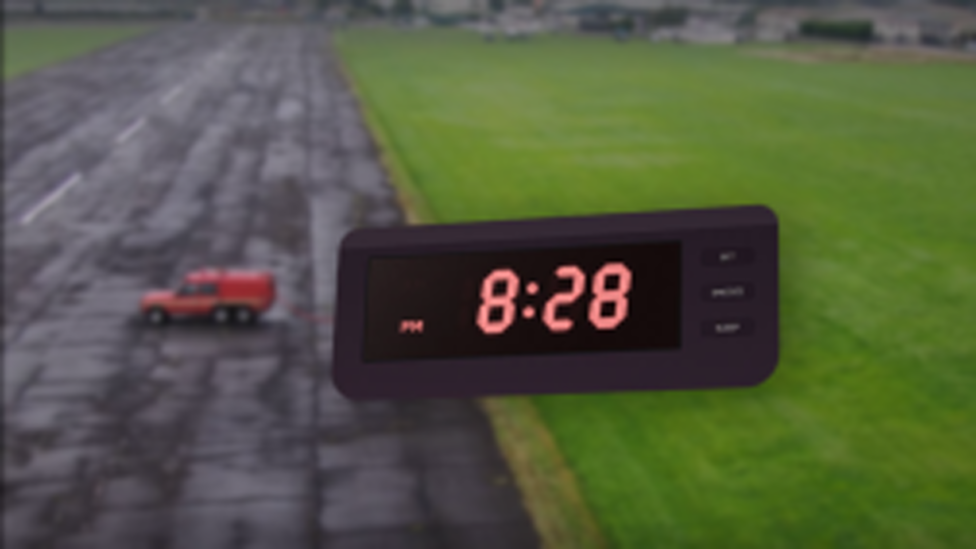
8:28
